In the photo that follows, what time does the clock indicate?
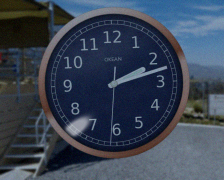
2:12:31
